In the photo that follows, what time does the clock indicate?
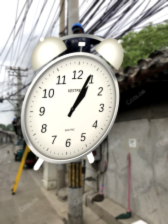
1:04
